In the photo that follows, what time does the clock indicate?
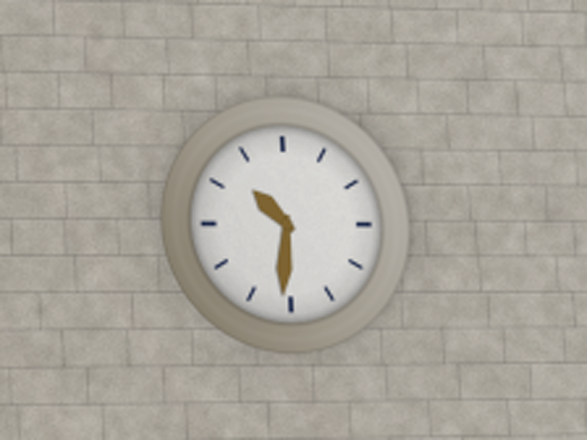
10:31
